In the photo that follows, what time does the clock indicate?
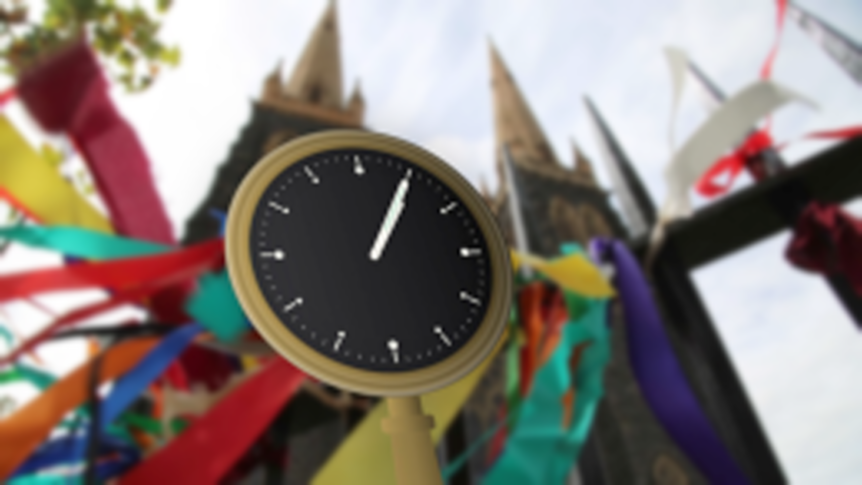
1:05
